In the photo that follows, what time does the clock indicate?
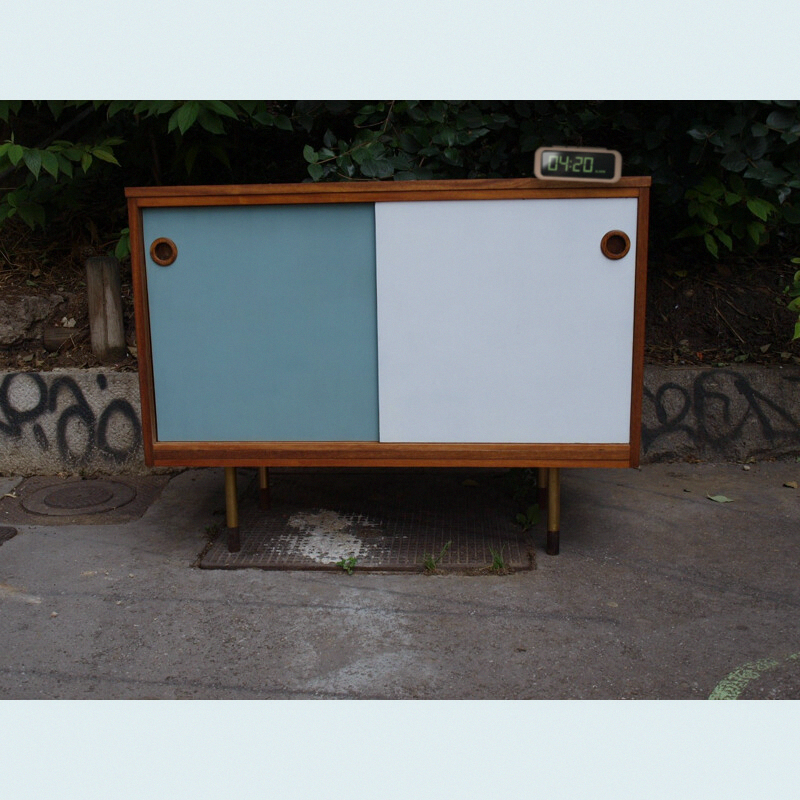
4:20
